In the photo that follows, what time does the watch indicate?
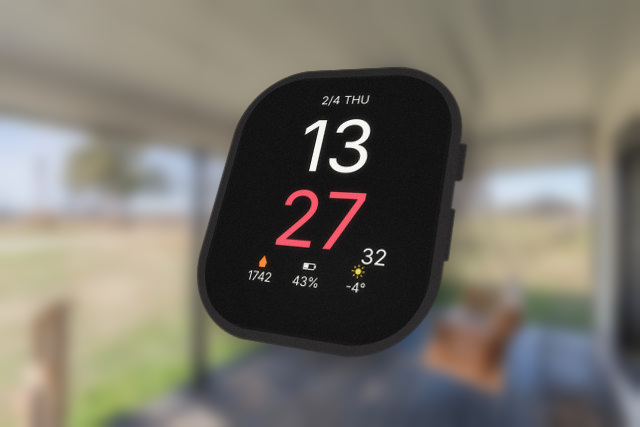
13:27:32
